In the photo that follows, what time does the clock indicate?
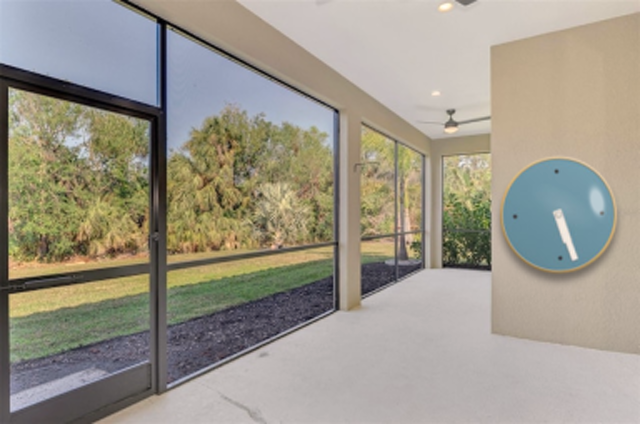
5:27
